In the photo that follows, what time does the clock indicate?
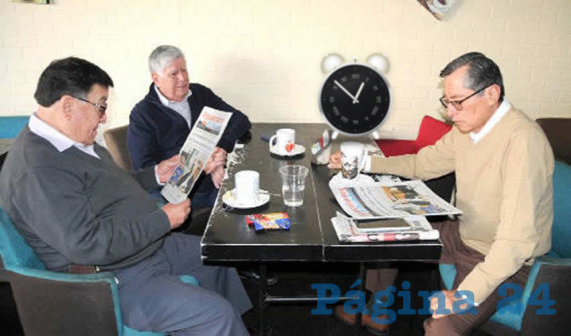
12:52
